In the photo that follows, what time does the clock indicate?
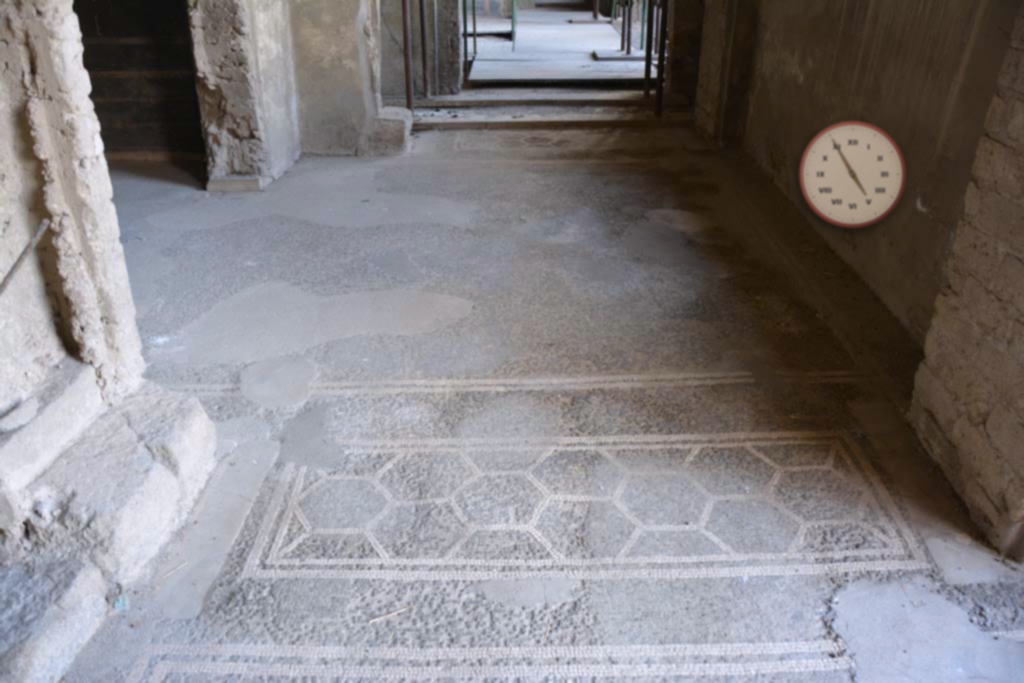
4:55
